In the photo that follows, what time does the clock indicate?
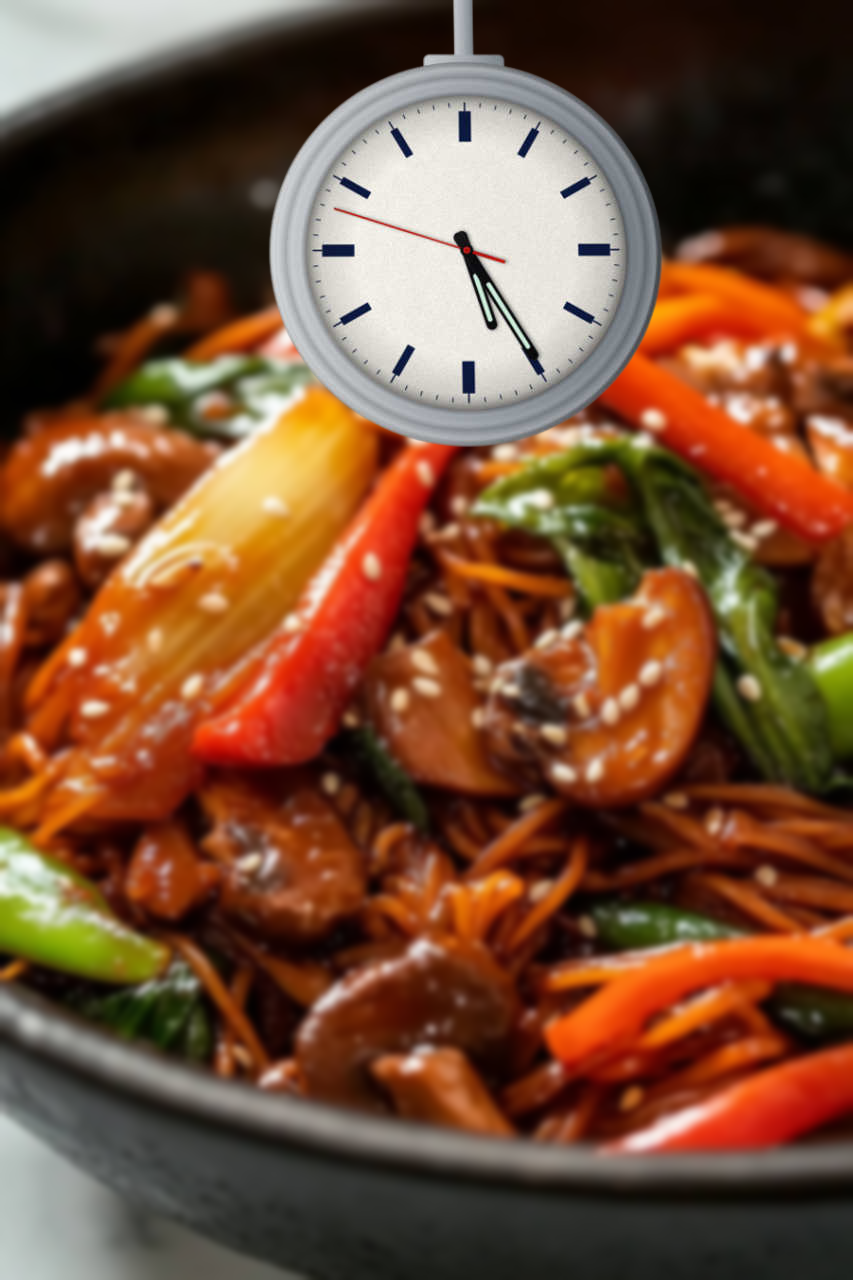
5:24:48
